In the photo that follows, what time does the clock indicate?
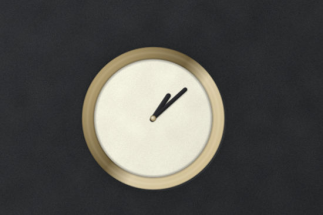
1:08
